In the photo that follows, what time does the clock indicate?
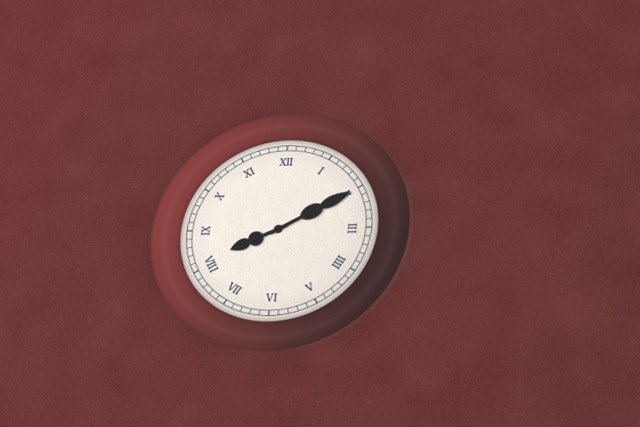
8:10
